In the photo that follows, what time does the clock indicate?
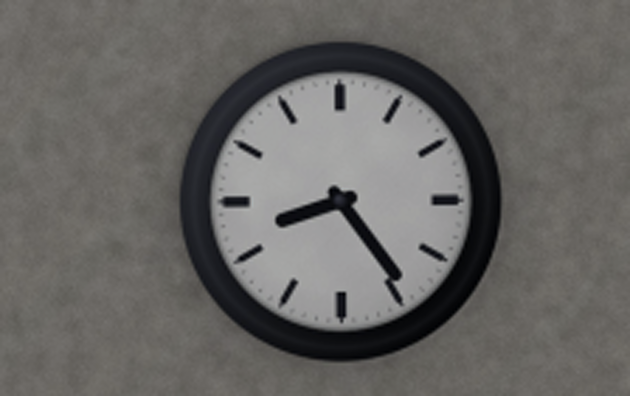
8:24
